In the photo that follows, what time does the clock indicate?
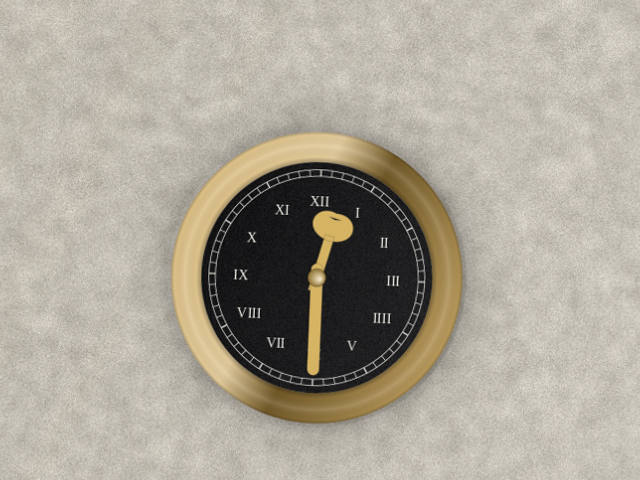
12:30
